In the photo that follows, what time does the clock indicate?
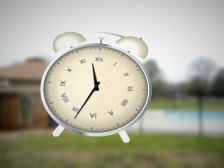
11:34
